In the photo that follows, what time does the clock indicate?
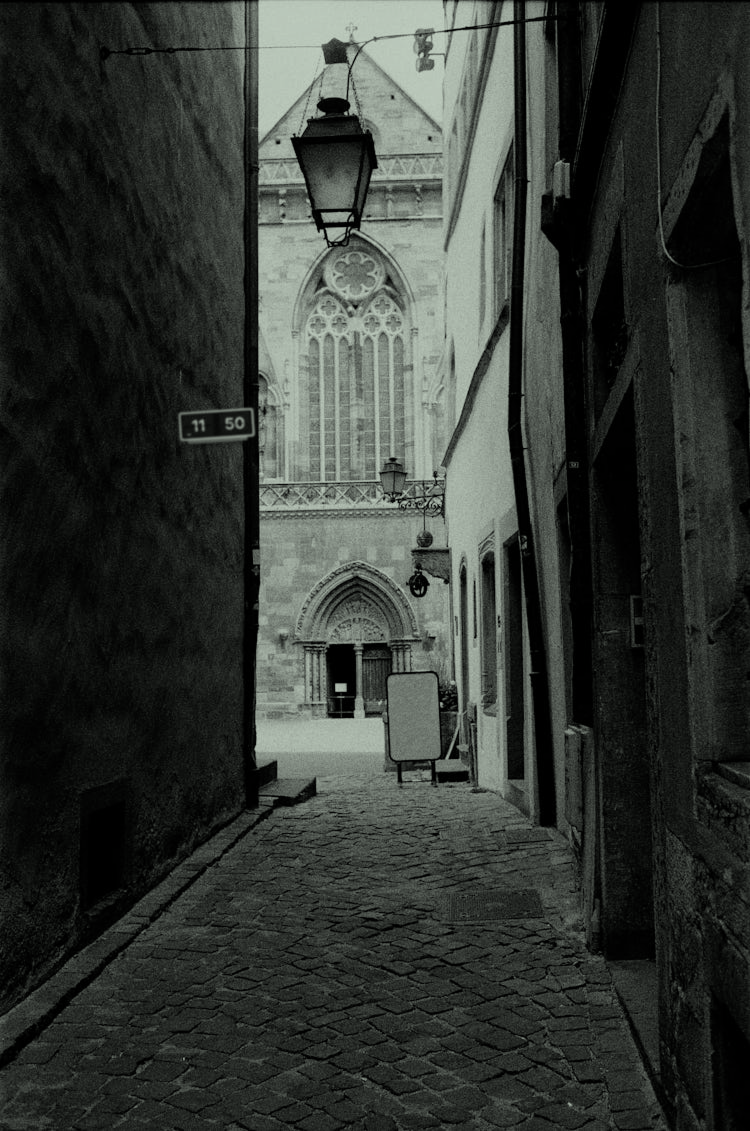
11:50
